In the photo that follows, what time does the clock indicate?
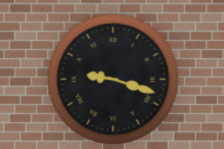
9:18
